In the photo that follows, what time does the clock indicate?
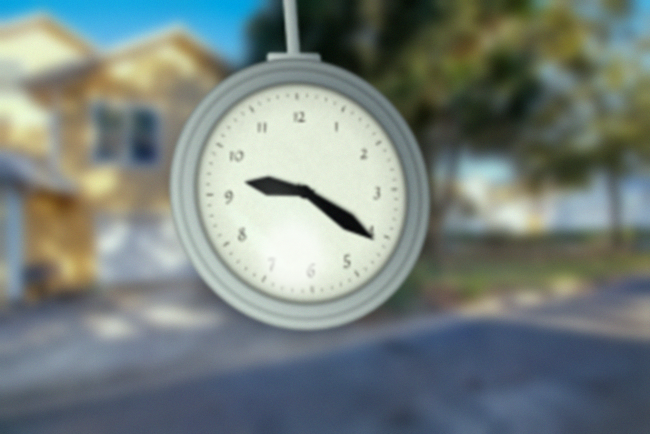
9:21
